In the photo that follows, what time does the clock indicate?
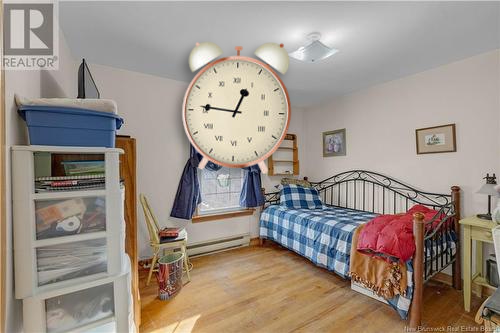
12:46
